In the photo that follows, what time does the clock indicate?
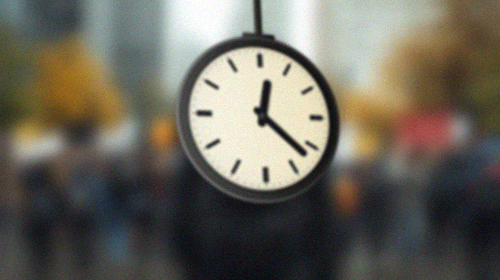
12:22
